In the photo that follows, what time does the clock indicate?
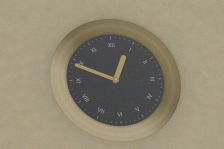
12:49
